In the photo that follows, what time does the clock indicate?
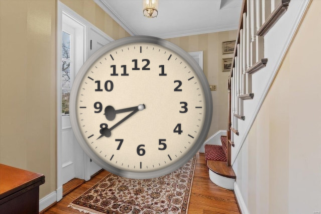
8:39
